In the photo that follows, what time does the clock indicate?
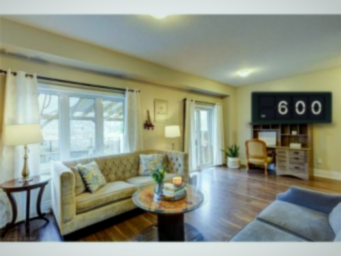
6:00
